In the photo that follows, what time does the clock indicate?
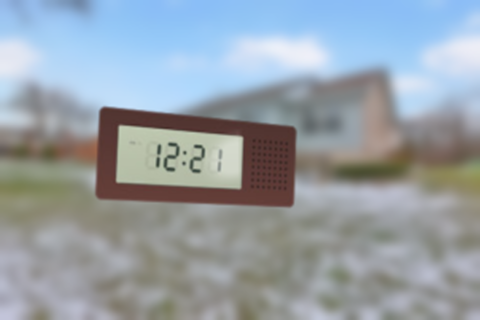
12:21
